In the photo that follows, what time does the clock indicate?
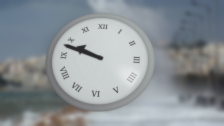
9:48
